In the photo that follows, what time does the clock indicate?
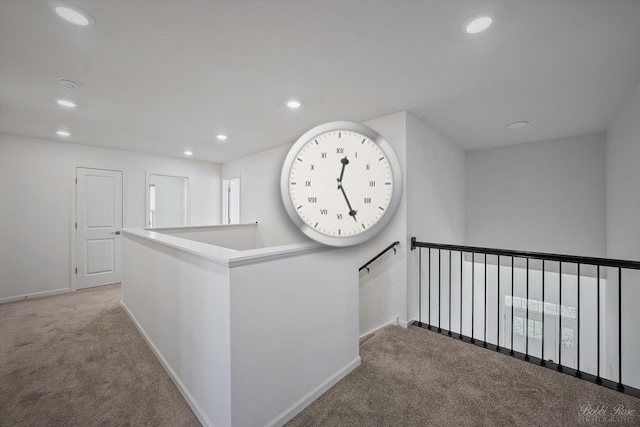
12:26
